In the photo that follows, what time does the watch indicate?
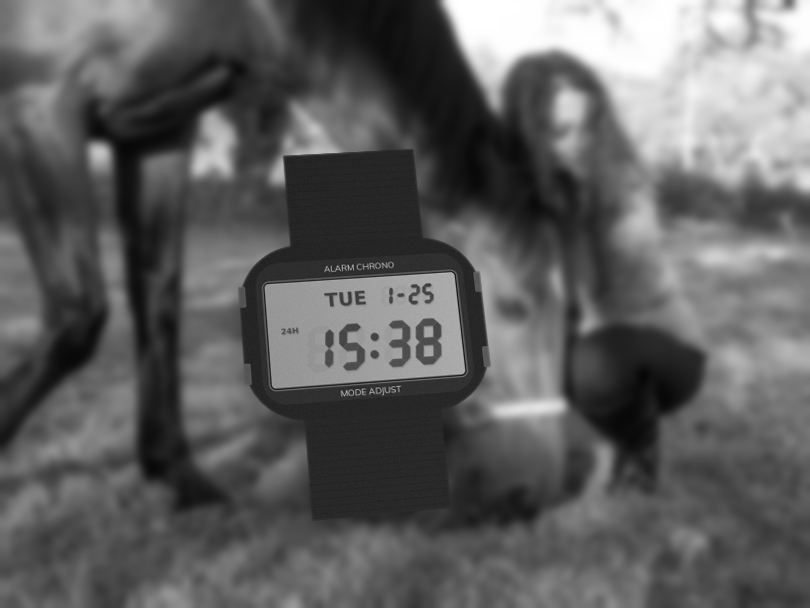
15:38
